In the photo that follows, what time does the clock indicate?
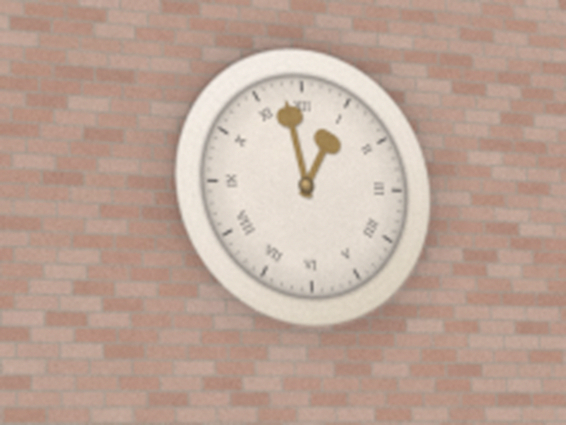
12:58
